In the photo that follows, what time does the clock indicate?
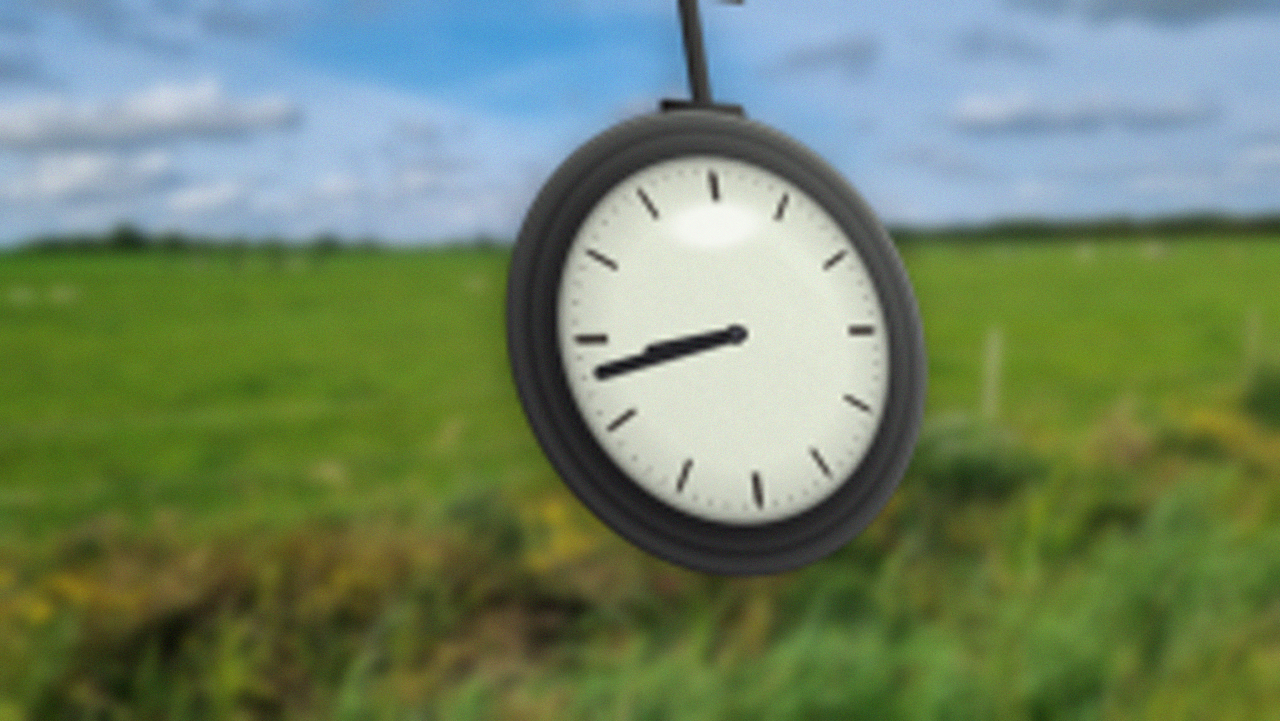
8:43
